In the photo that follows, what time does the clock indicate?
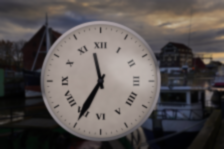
11:35
